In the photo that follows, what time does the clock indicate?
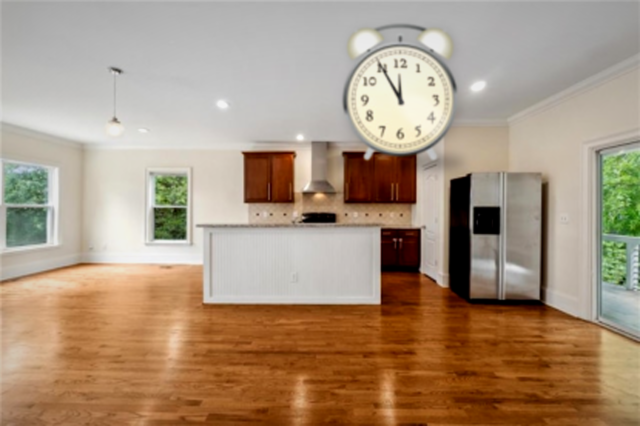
11:55
